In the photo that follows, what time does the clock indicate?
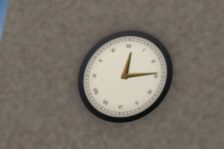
12:14
